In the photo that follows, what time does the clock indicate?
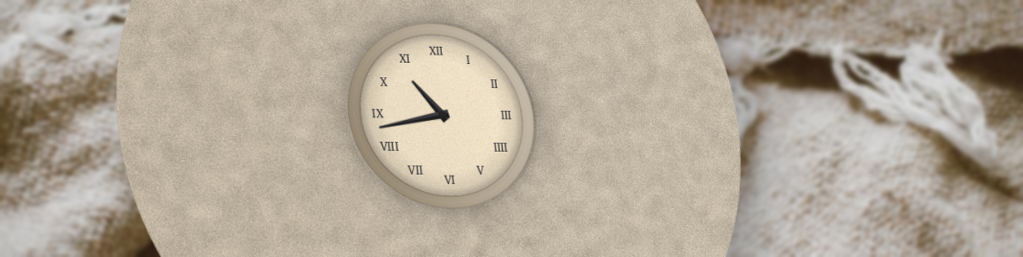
10:43
